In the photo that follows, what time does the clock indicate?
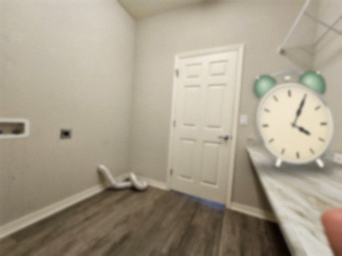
4:05
